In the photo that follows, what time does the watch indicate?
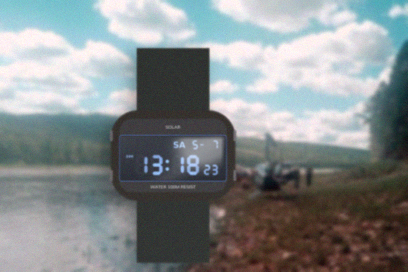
13:18:23
